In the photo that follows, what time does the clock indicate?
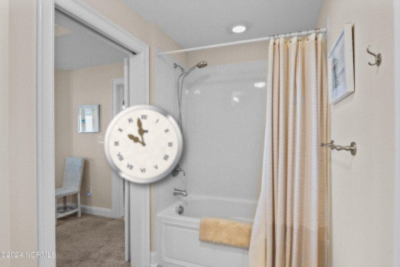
9:58
